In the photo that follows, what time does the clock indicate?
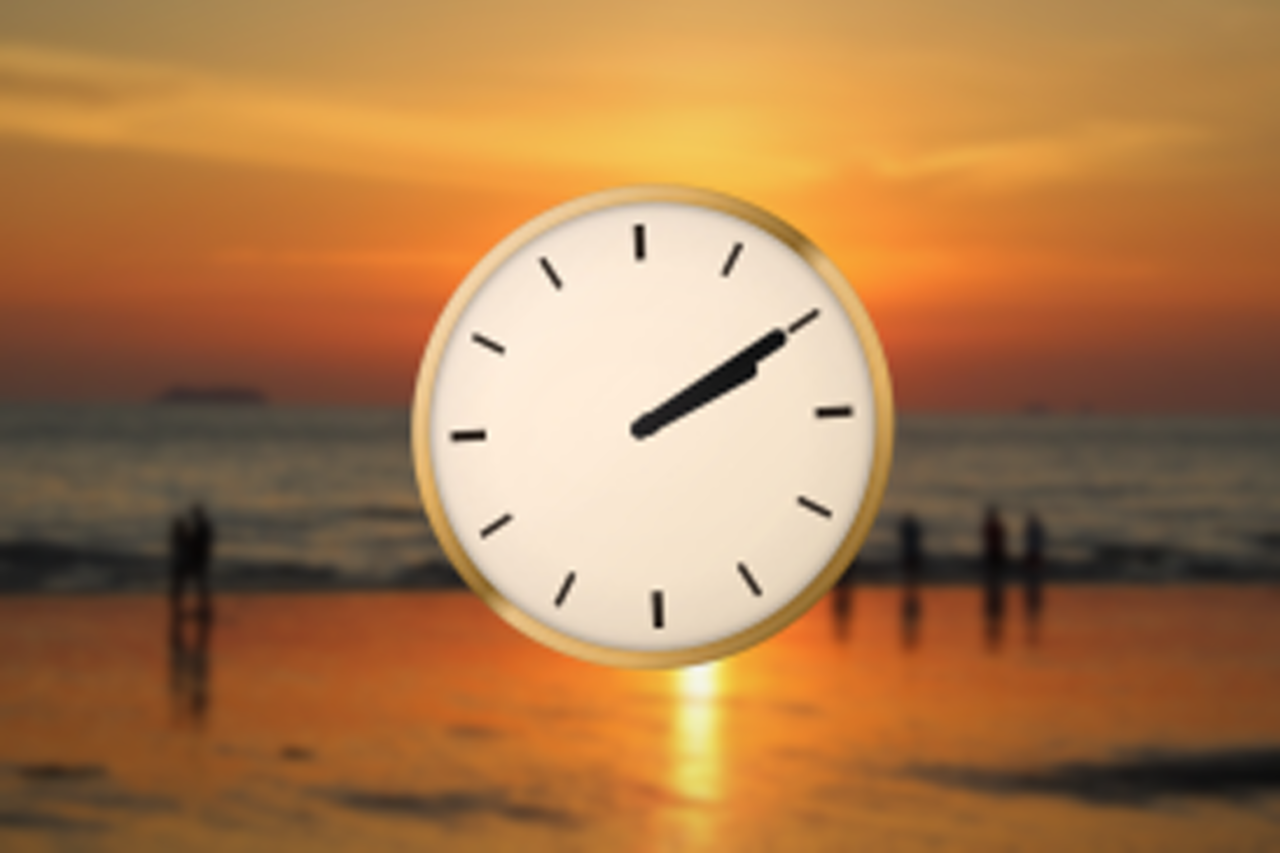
2:10
